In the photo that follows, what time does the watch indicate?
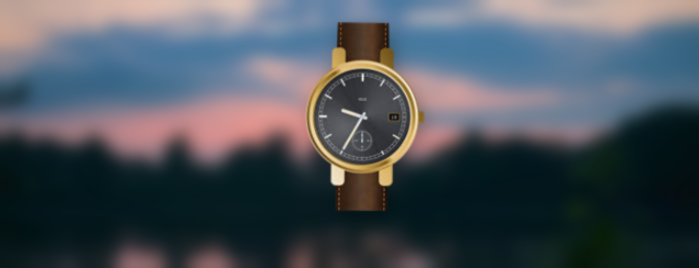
9:35
